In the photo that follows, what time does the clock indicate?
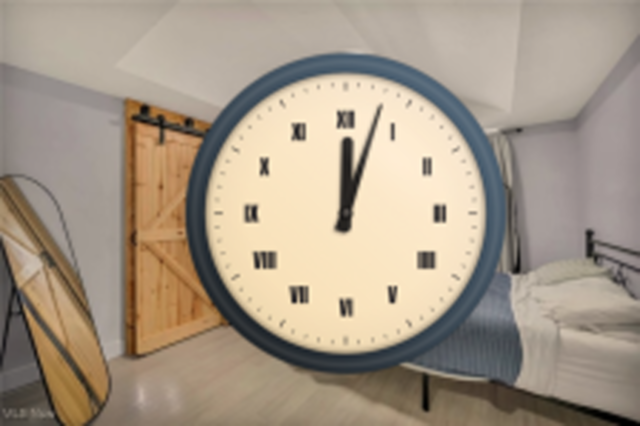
12:03
